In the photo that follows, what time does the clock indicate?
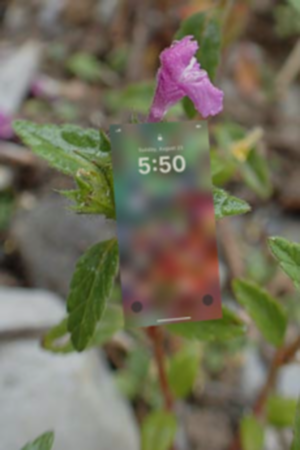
5:50
